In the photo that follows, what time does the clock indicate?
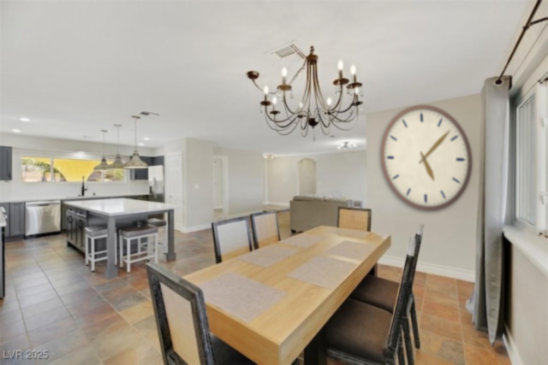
5:08
